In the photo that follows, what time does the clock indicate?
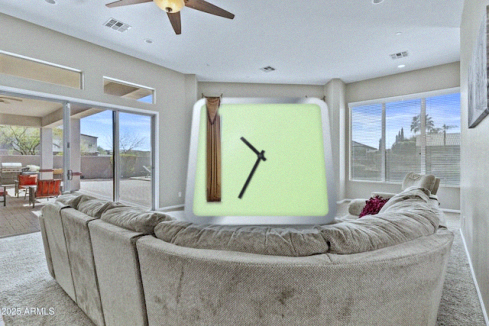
10:34
